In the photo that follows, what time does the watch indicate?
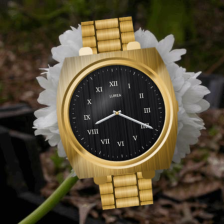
8:20
